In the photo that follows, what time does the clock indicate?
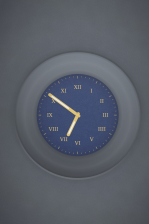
6:51
